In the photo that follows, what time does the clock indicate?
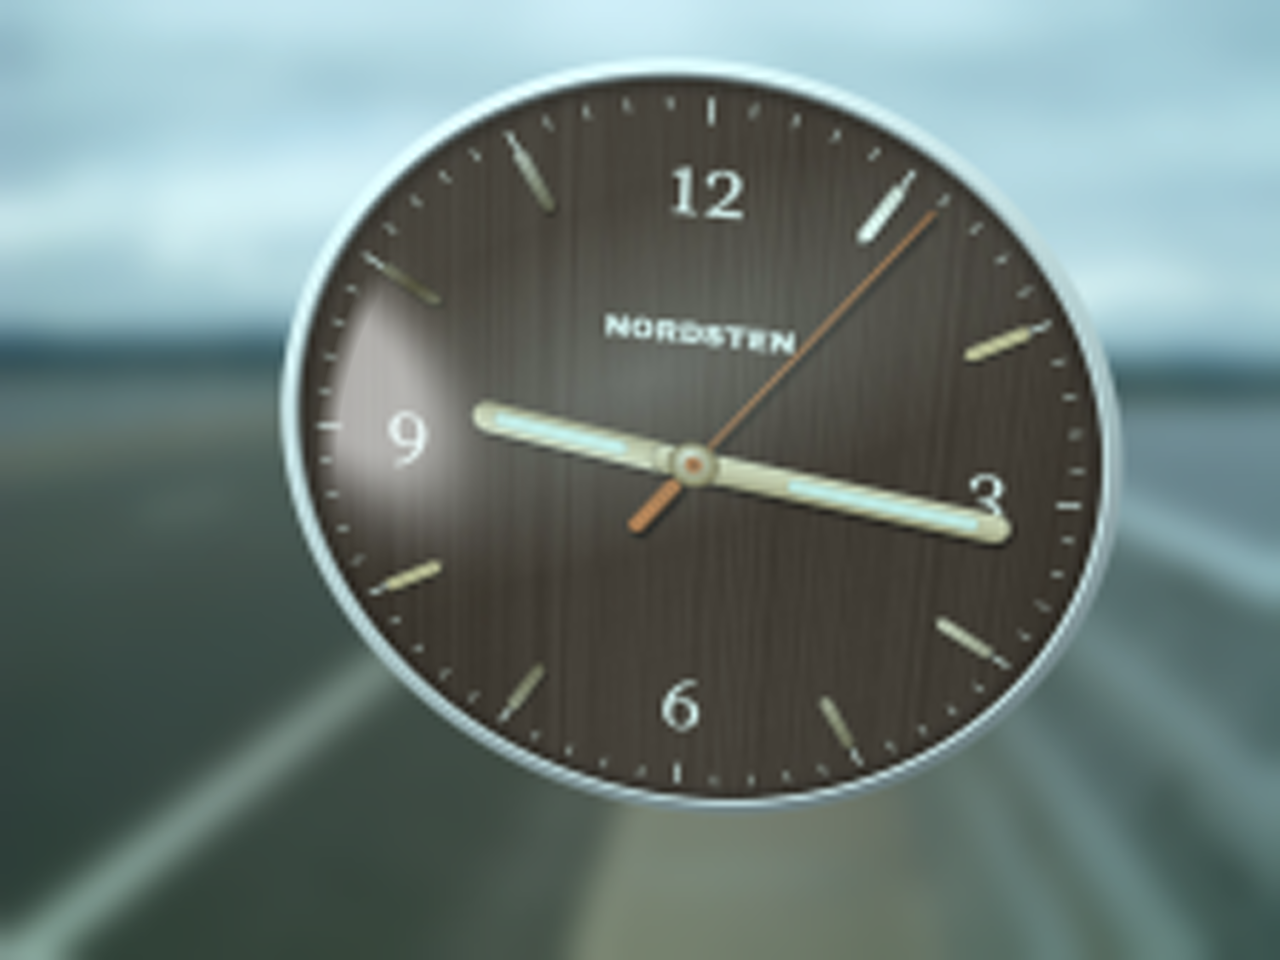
9:16:06
